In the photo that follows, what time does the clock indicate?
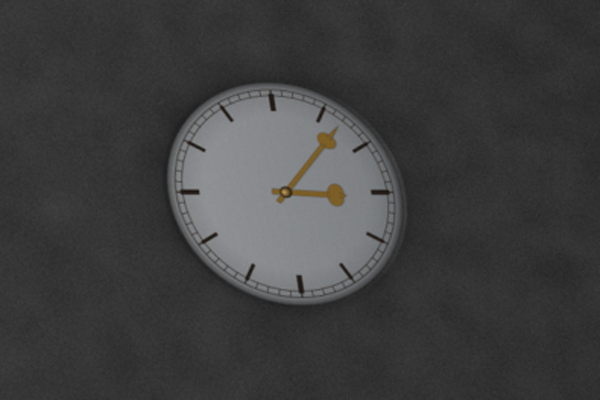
3:07
